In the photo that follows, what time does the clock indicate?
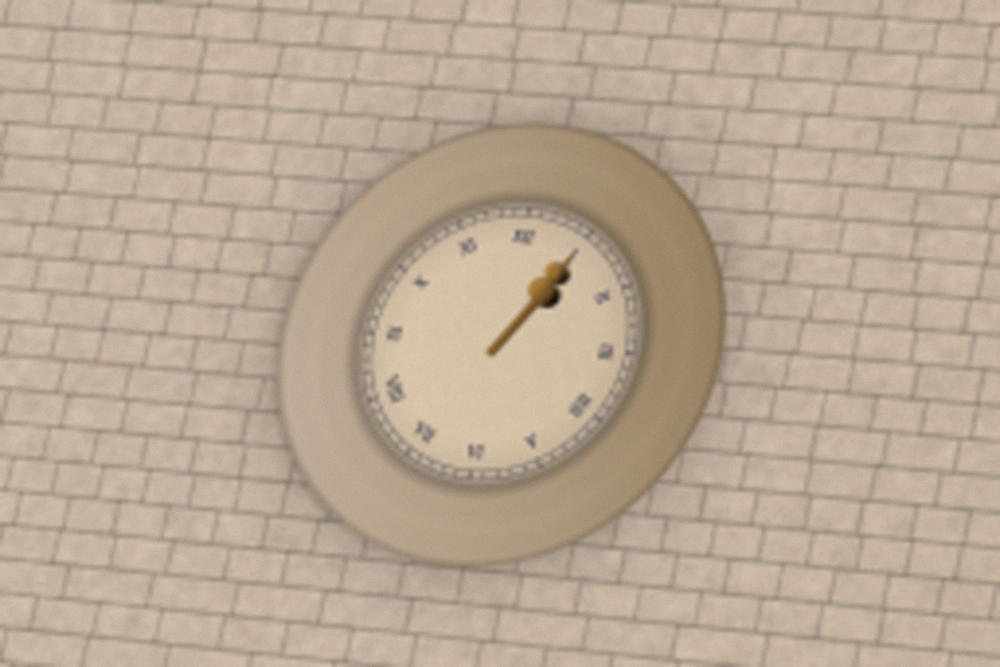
1:05
